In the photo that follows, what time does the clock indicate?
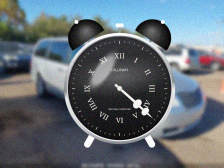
4:22
